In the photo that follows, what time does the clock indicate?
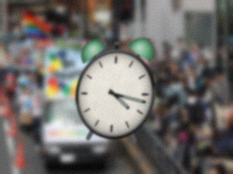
4:17
